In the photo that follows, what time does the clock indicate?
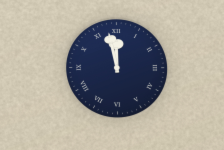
11:58
